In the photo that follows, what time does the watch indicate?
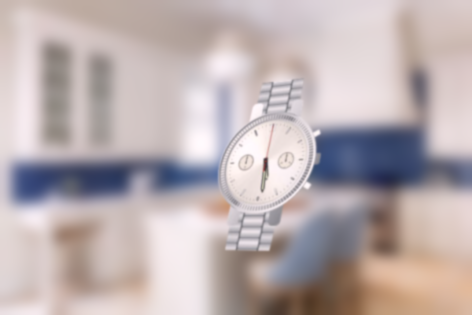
5:29
